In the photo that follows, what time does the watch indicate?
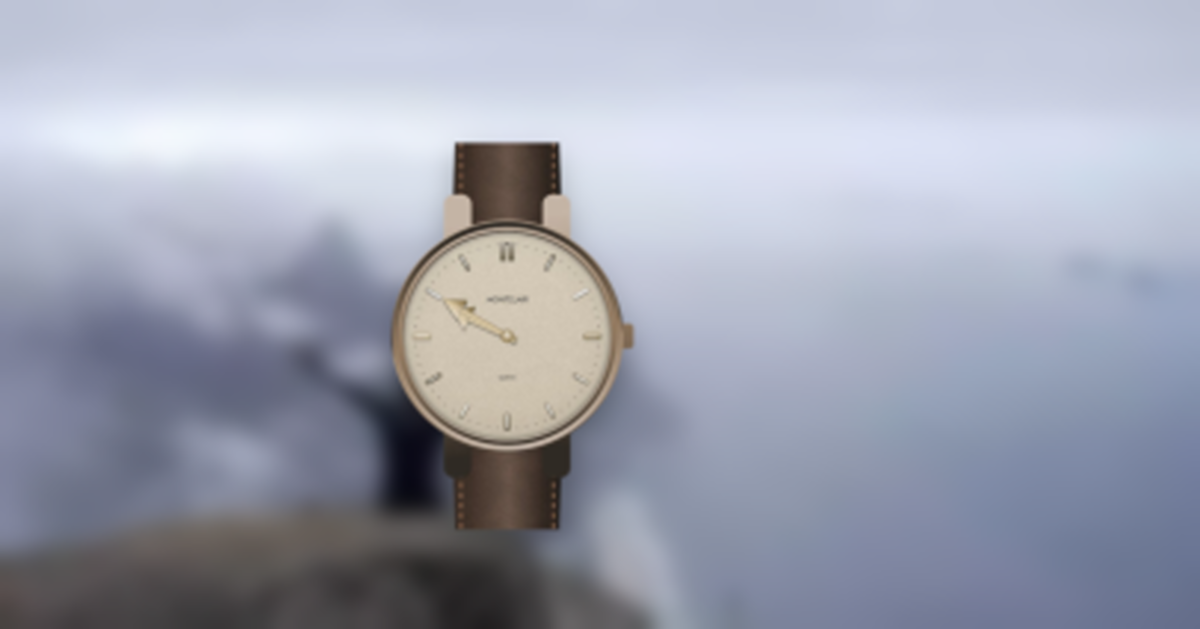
9:50
